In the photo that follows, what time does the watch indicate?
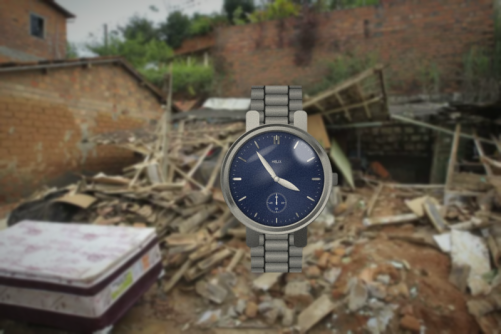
3:54
